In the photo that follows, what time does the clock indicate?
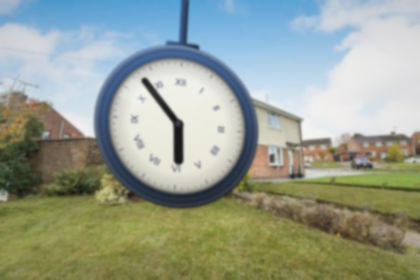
5:53
